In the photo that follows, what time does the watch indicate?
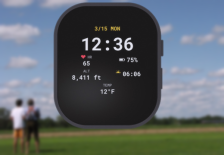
12:36
